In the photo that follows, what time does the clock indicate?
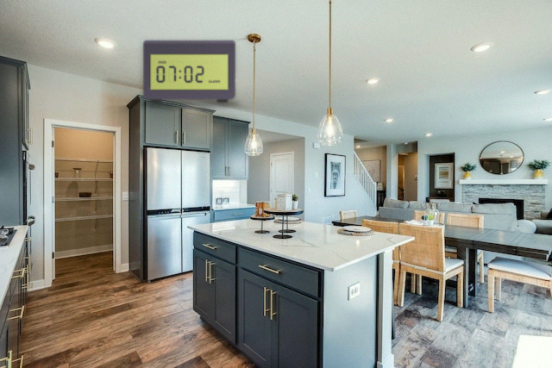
7:02
